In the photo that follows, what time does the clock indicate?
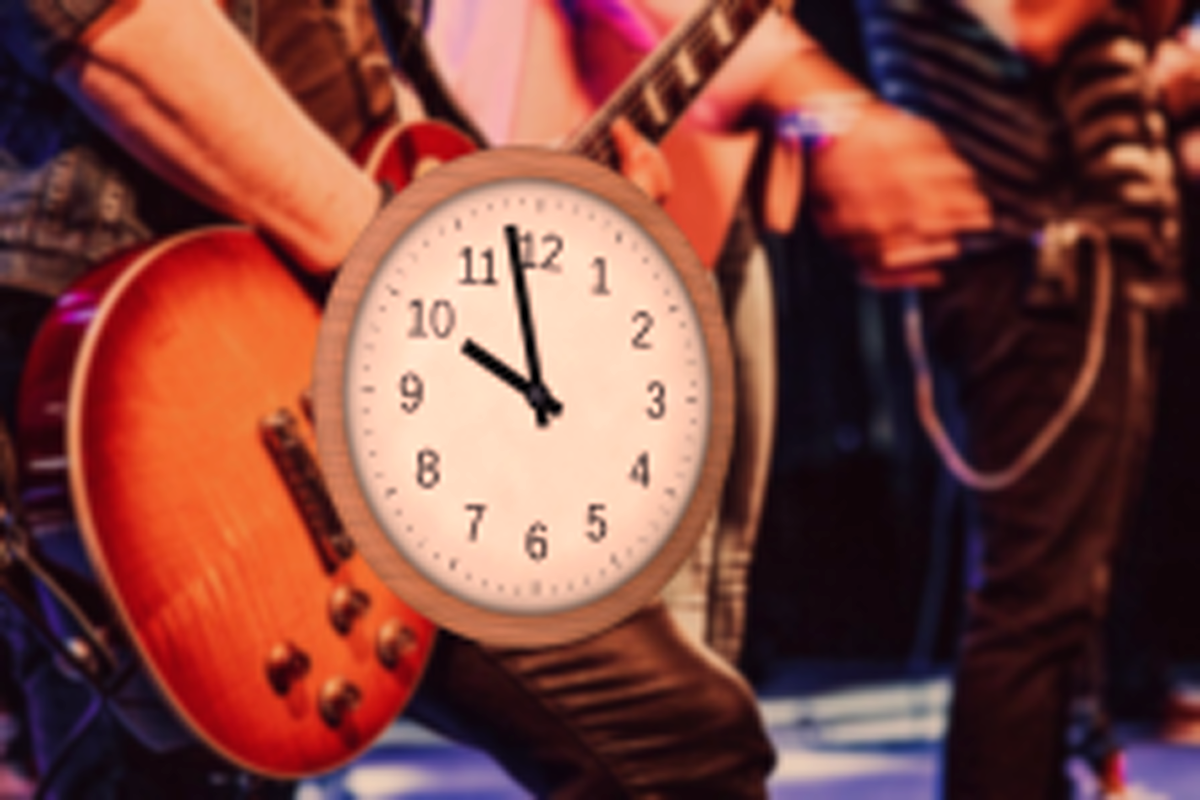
9:58
